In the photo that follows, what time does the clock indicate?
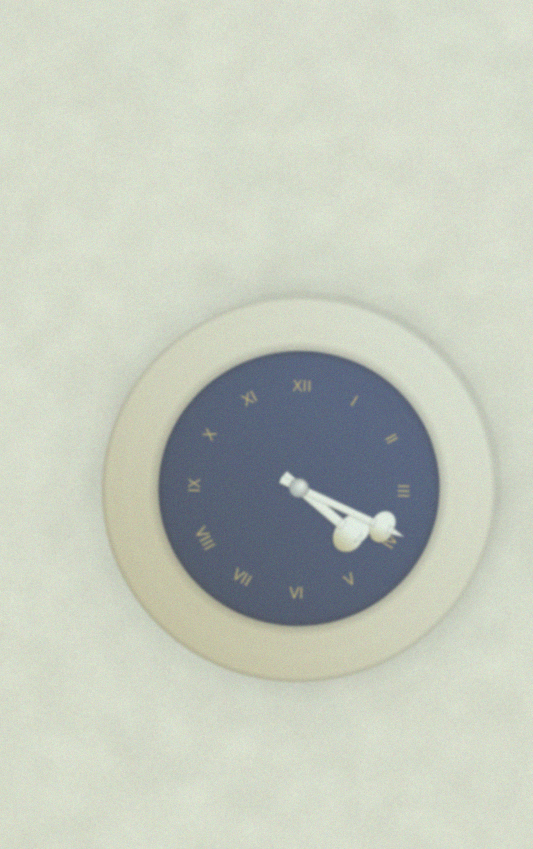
4:19
